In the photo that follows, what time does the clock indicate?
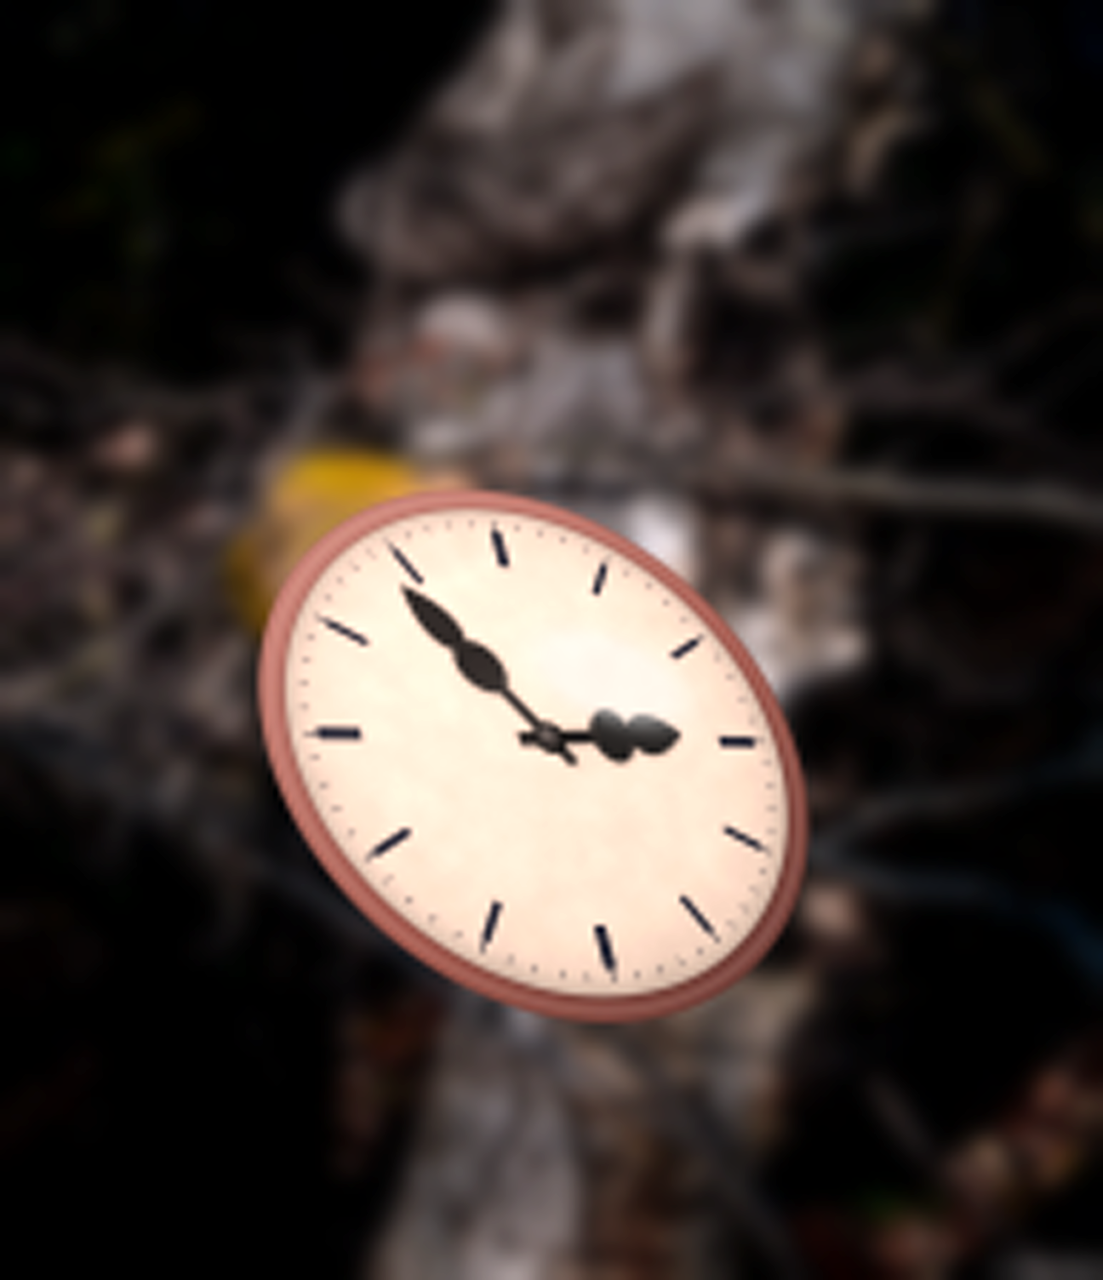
2:54
